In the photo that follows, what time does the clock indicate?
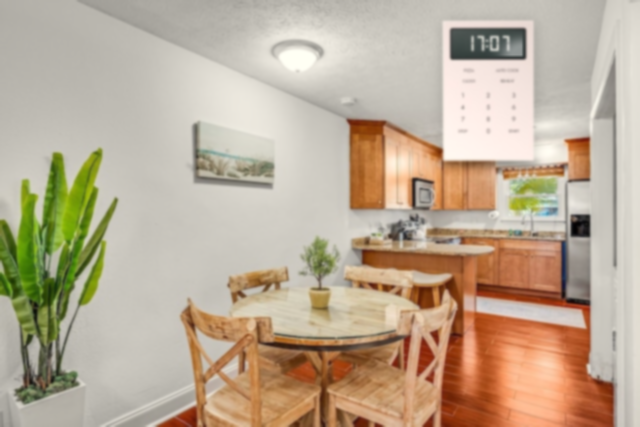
17:07
